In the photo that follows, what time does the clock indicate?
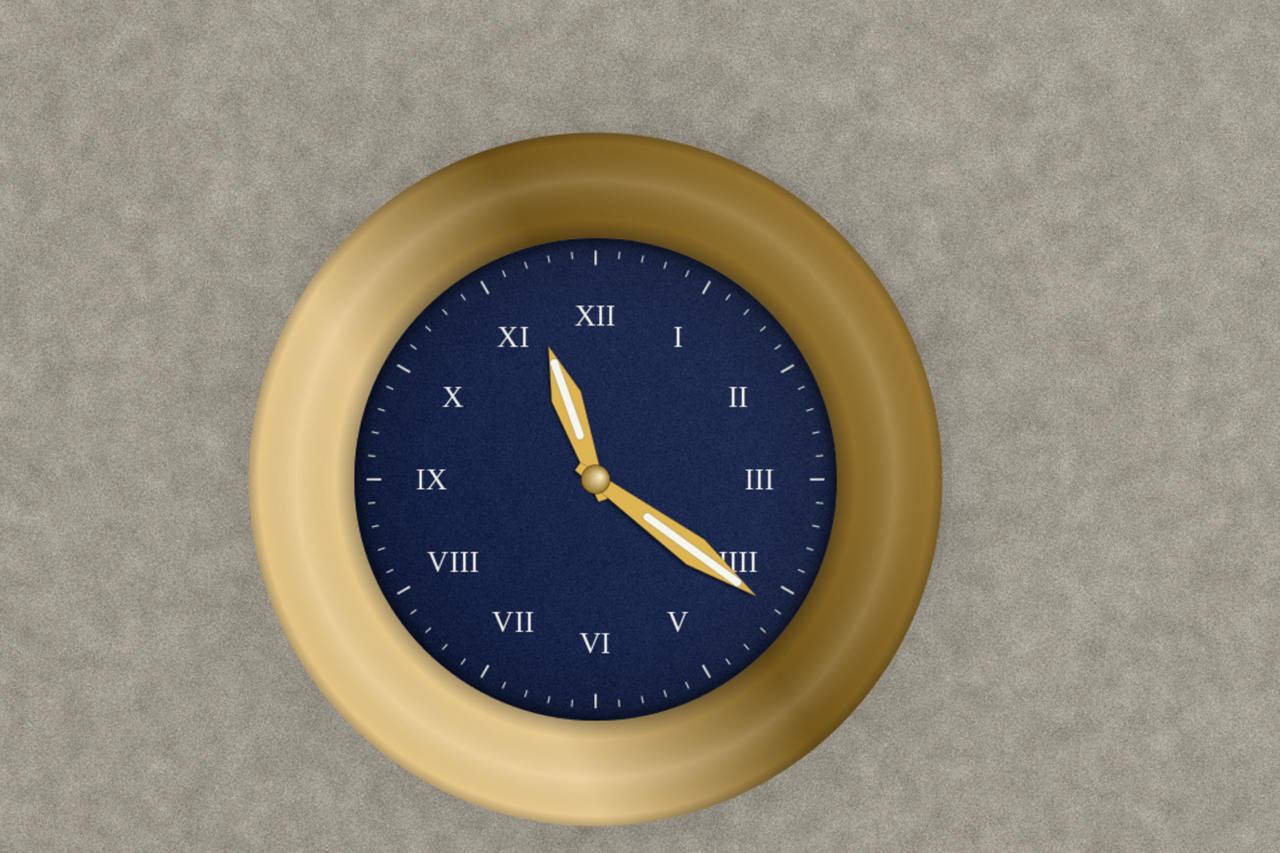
11:21
